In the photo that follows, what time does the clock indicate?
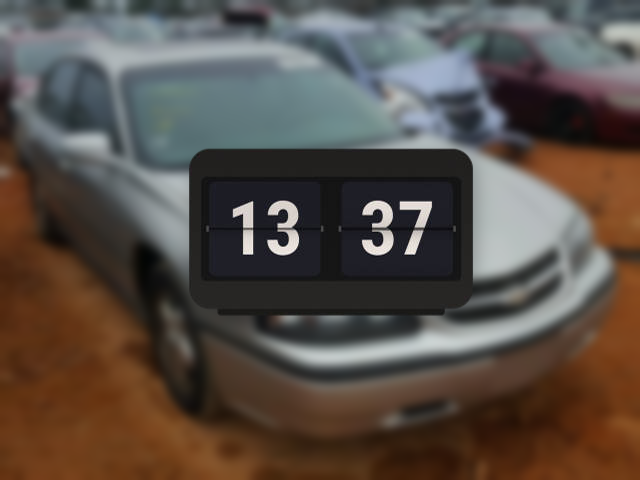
13:37
